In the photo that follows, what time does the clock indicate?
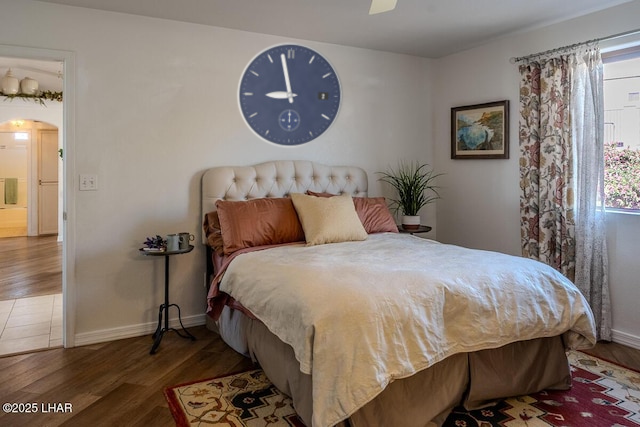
8:58
